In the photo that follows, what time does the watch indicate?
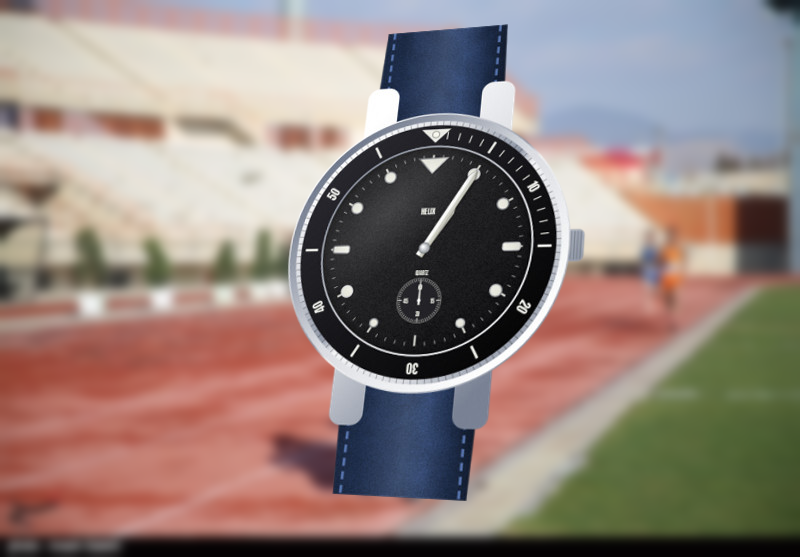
1:05
